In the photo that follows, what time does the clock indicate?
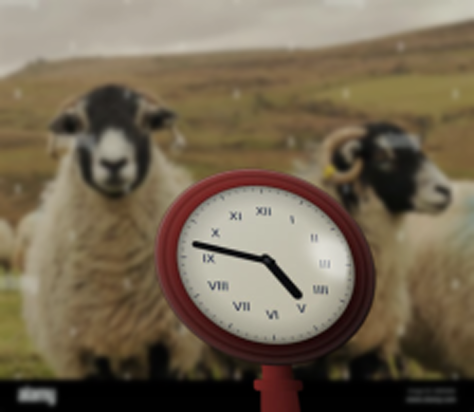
4:47
